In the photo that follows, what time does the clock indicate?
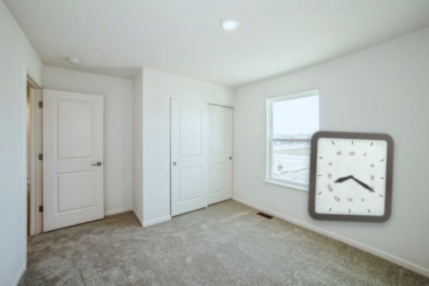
8:20
